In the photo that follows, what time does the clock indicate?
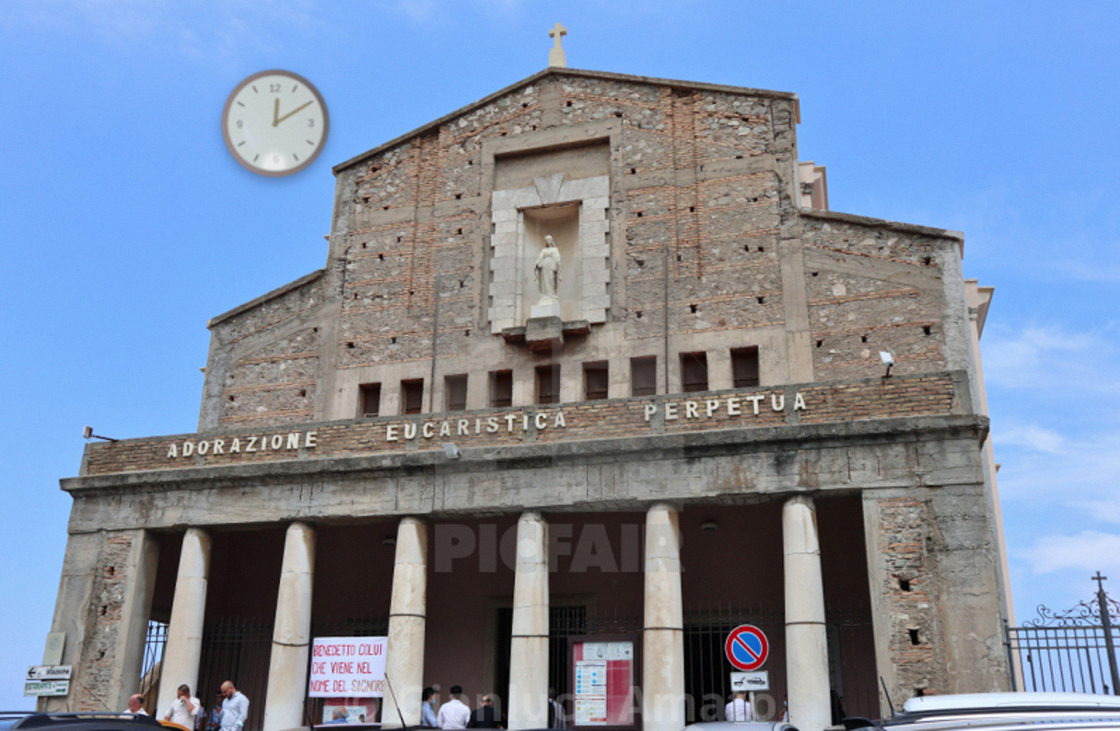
12:10
